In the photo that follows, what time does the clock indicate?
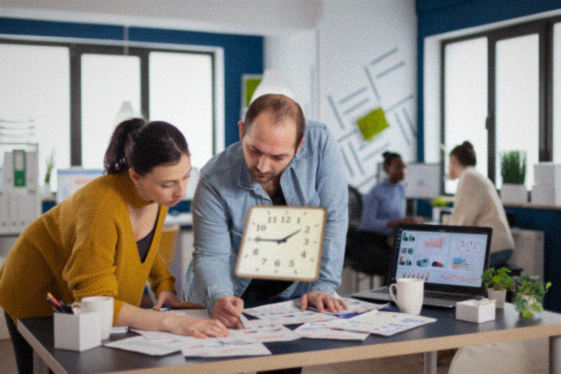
1:45
